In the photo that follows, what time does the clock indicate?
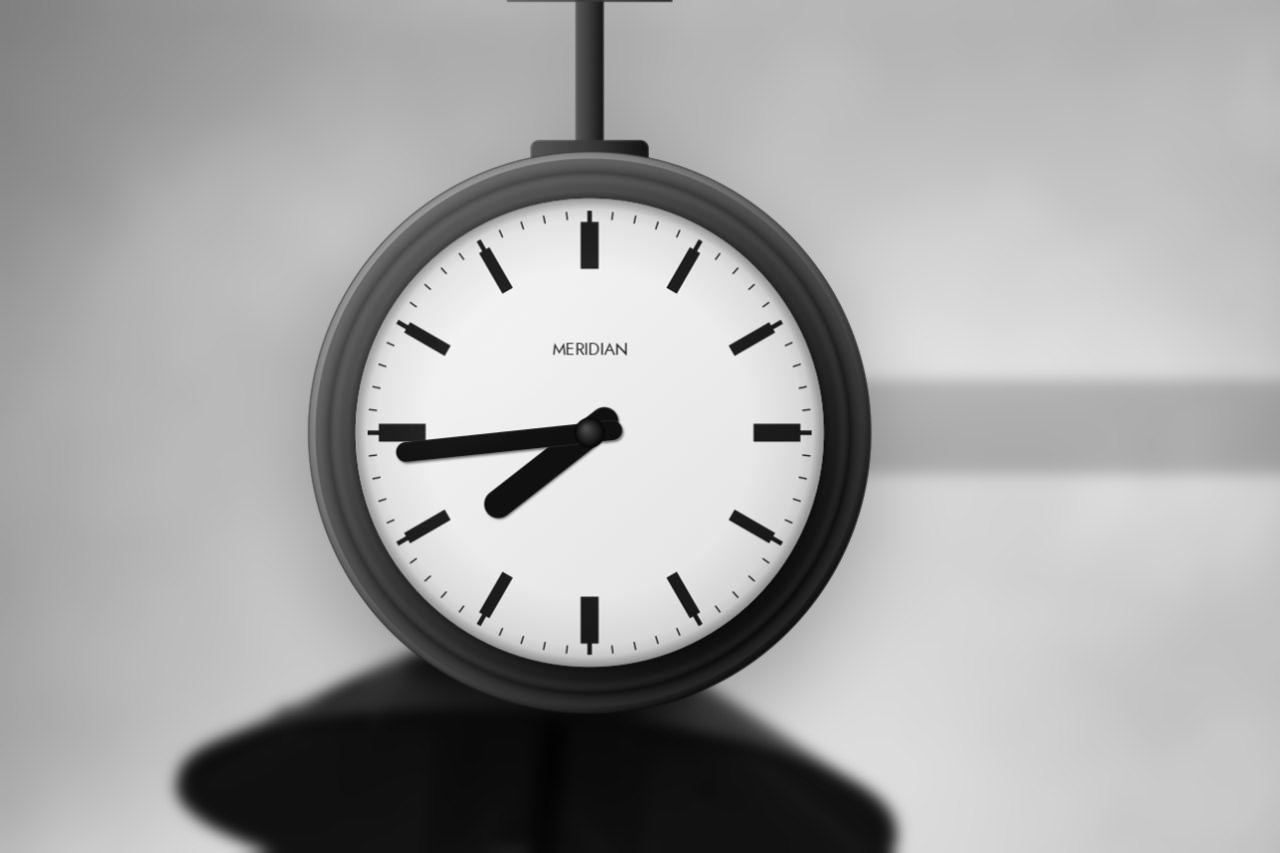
7:44
